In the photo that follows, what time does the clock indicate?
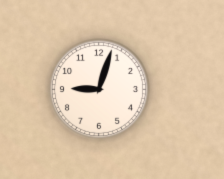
9:03
